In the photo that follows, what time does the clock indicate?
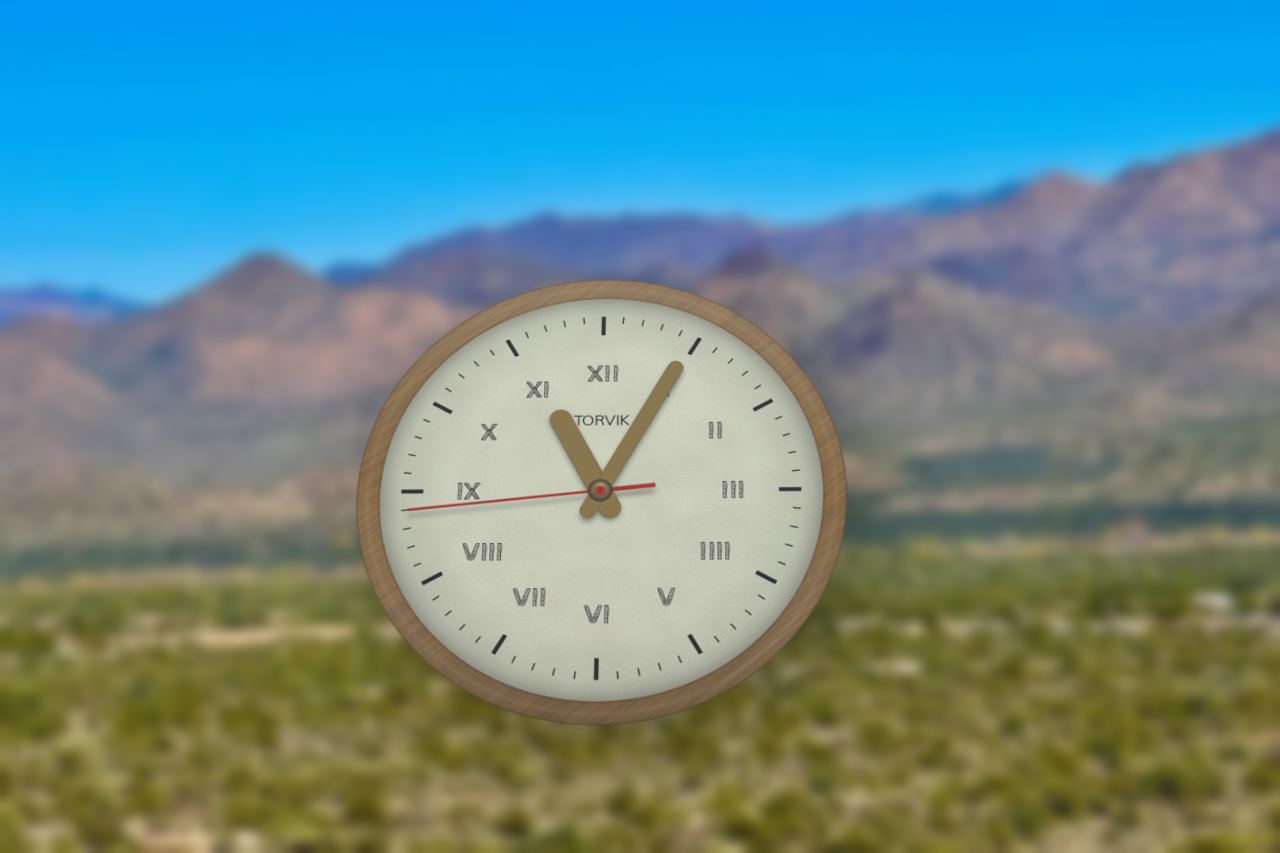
11:04:44
